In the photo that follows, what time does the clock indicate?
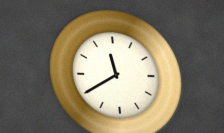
11:40
